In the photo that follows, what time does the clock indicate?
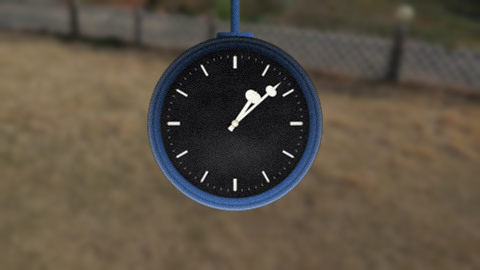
1:08
